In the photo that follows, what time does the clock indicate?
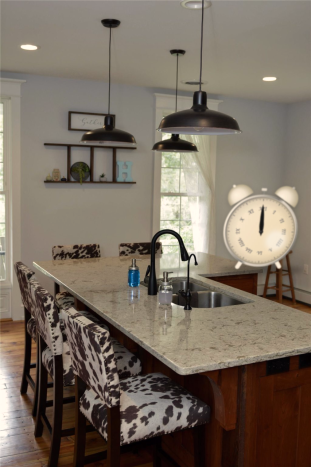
12:00
